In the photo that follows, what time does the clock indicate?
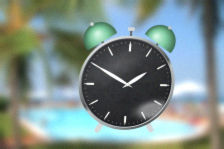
1:50
